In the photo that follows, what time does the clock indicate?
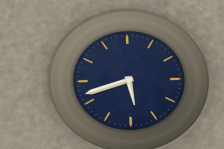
5:42
